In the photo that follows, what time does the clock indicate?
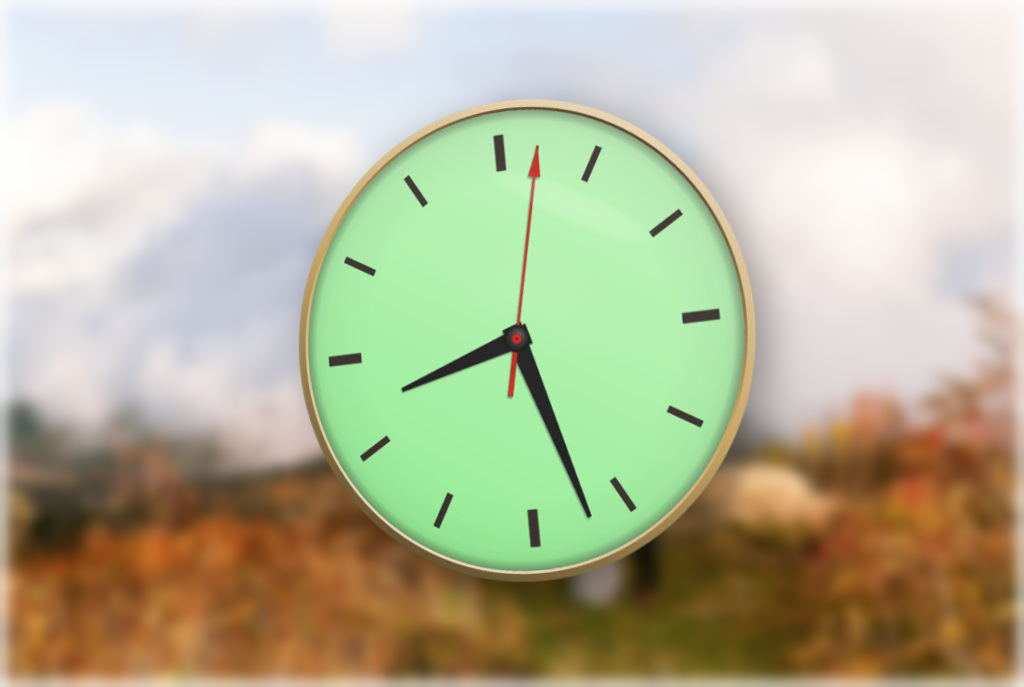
8:27:02
